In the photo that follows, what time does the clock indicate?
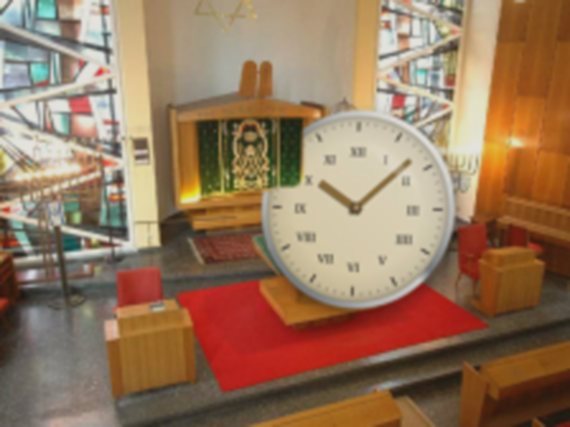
10:08
